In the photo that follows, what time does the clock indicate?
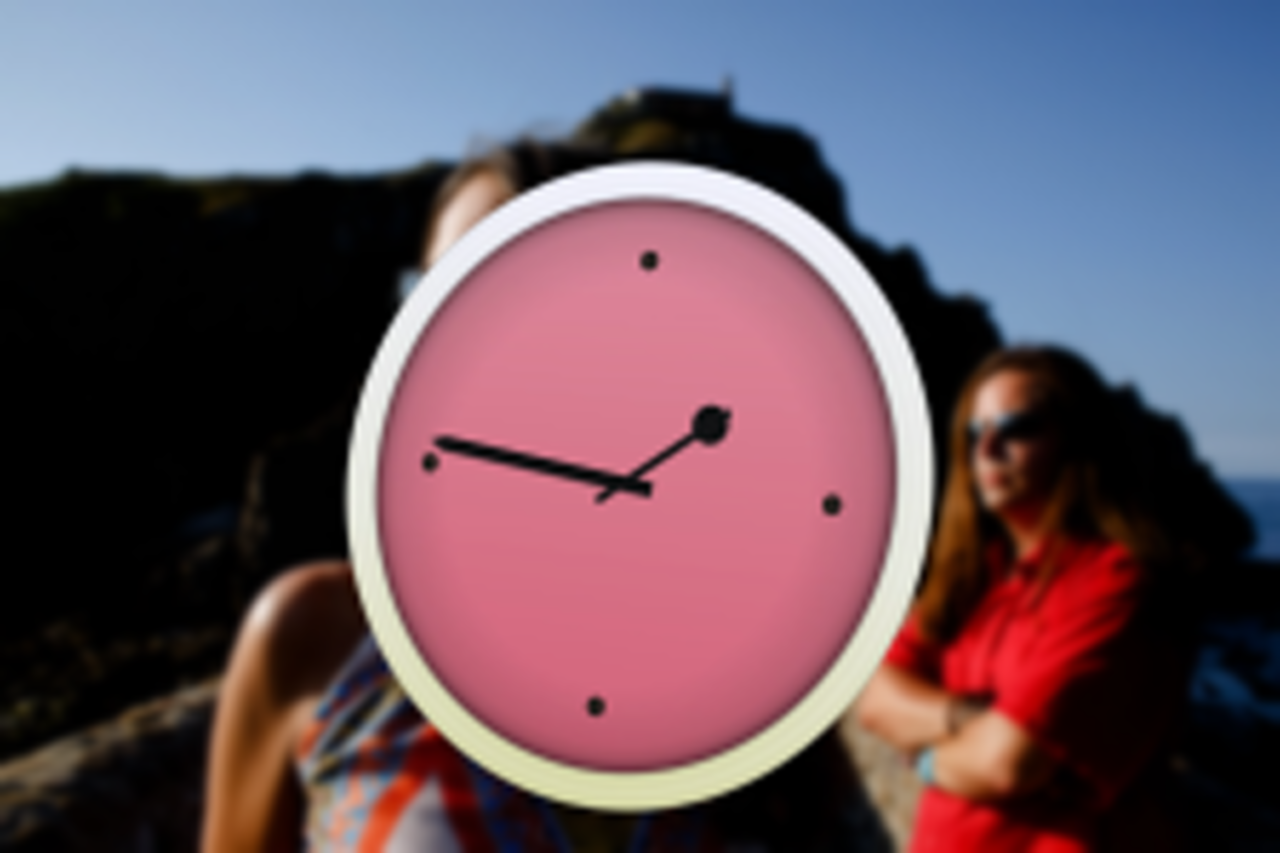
1:46
